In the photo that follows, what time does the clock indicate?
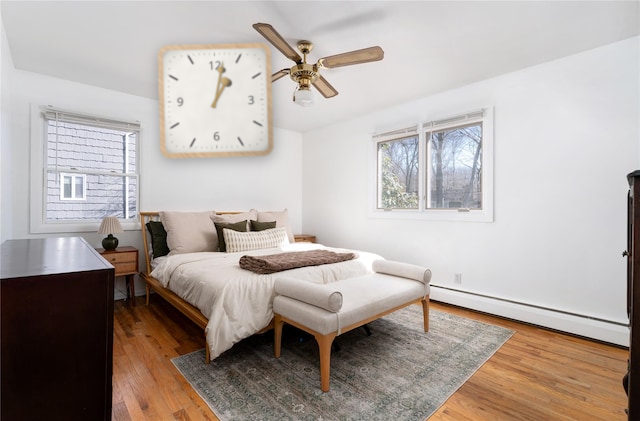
1:02
